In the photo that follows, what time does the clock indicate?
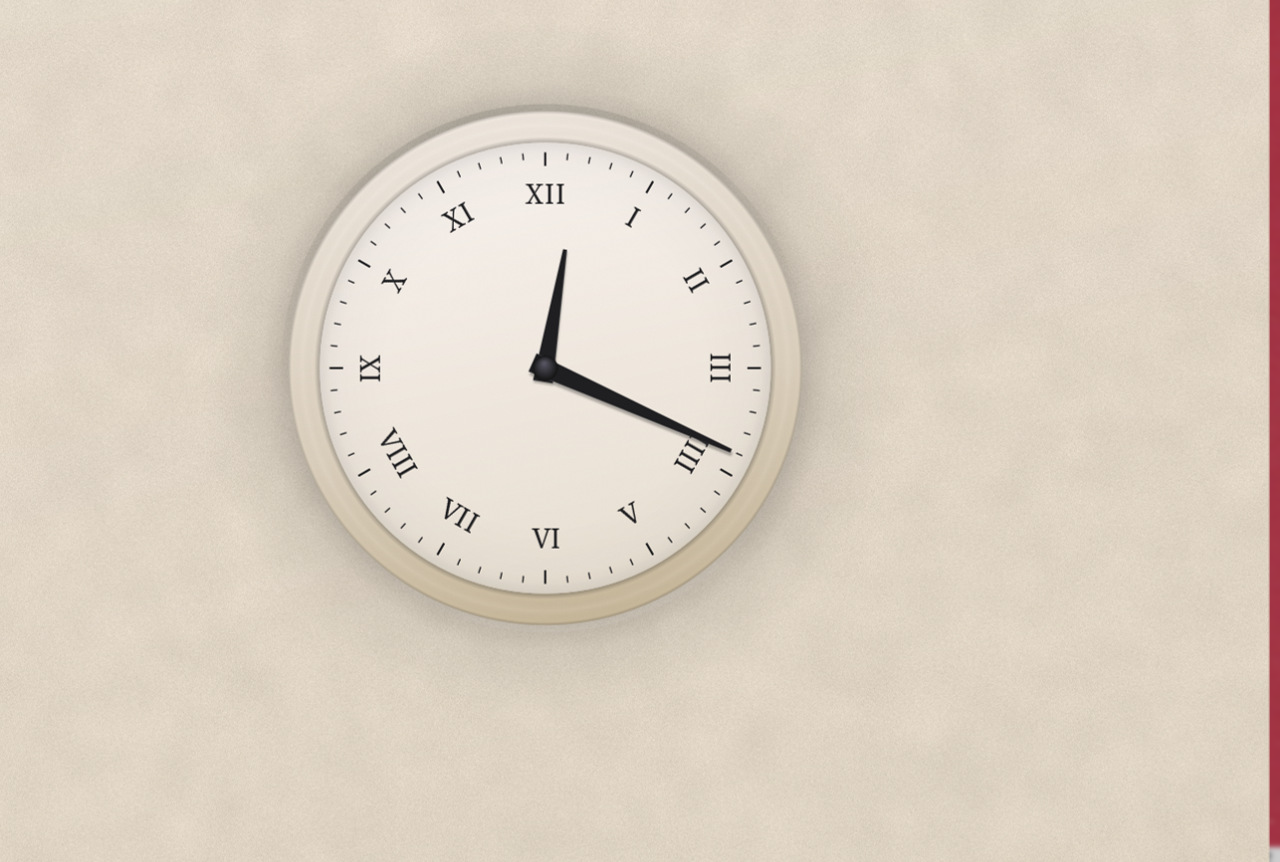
12:19
